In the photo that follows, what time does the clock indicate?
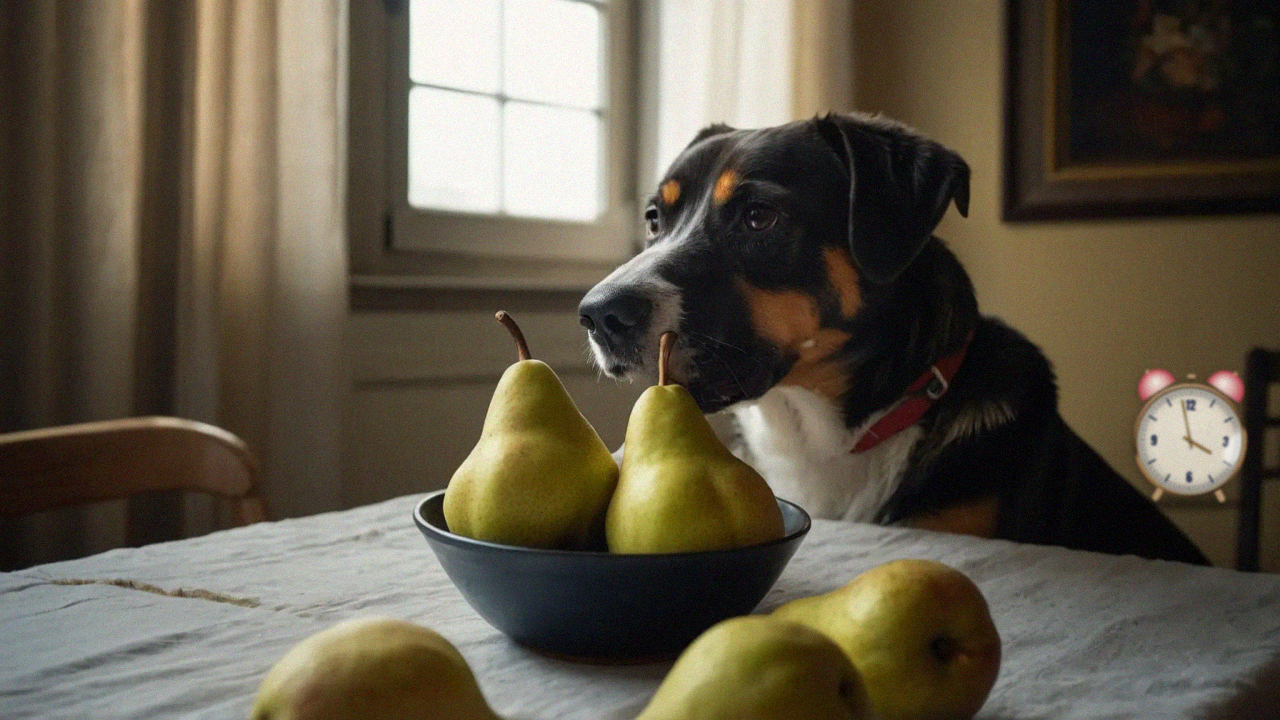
3:58
